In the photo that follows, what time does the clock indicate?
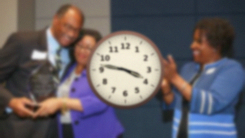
3:47
